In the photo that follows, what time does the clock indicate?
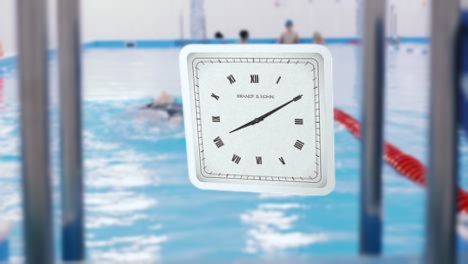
8:10
